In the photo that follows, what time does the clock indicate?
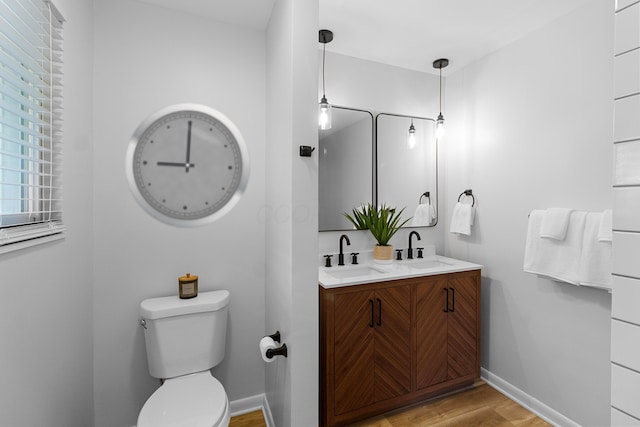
9:00
